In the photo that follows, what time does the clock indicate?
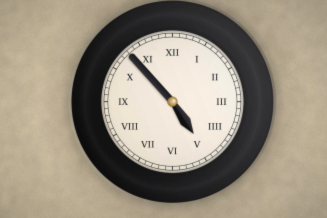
4:53
